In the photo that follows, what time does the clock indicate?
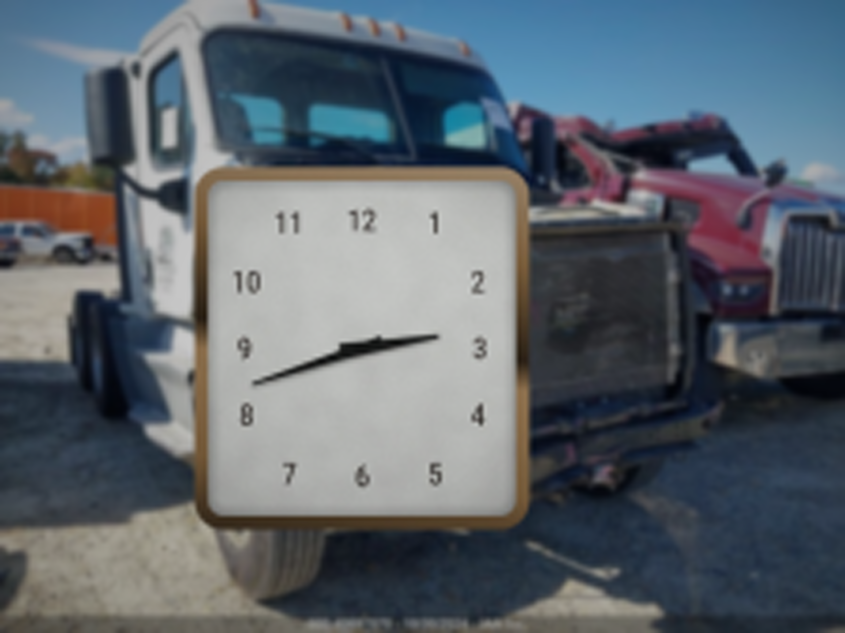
2:42
